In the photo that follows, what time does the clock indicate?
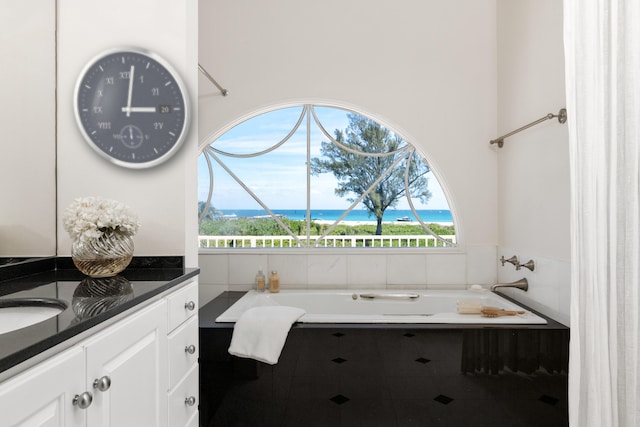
3:02
